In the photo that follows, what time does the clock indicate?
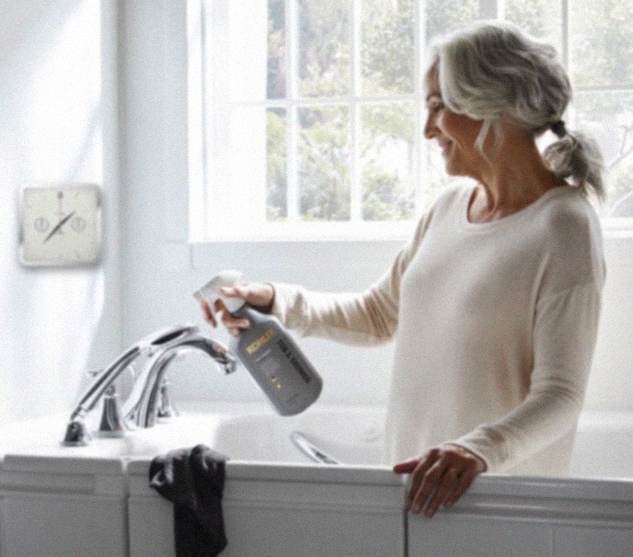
1:37
